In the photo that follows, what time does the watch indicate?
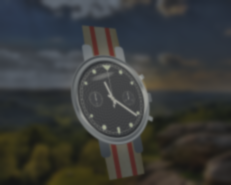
11:21
